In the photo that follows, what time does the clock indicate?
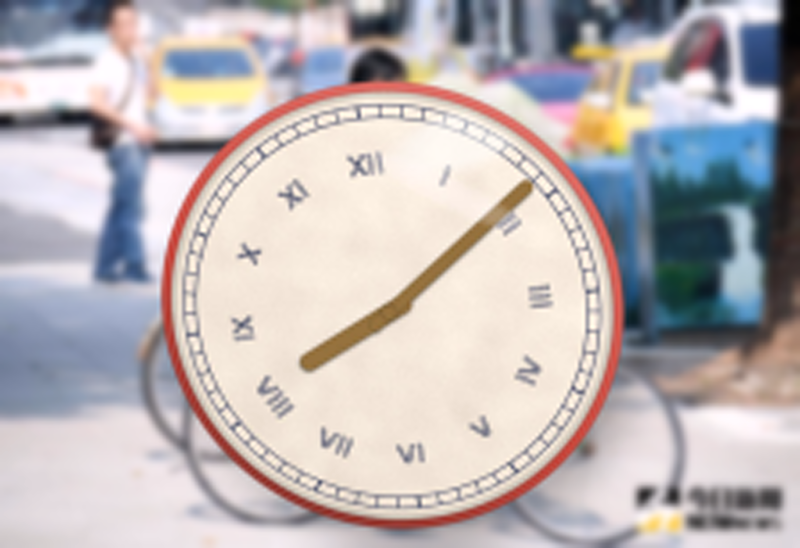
8:09
